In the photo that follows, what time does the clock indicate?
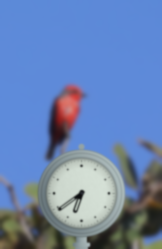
6:39
